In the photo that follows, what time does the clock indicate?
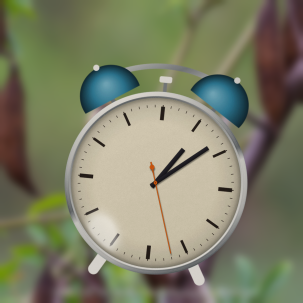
1:08:27
